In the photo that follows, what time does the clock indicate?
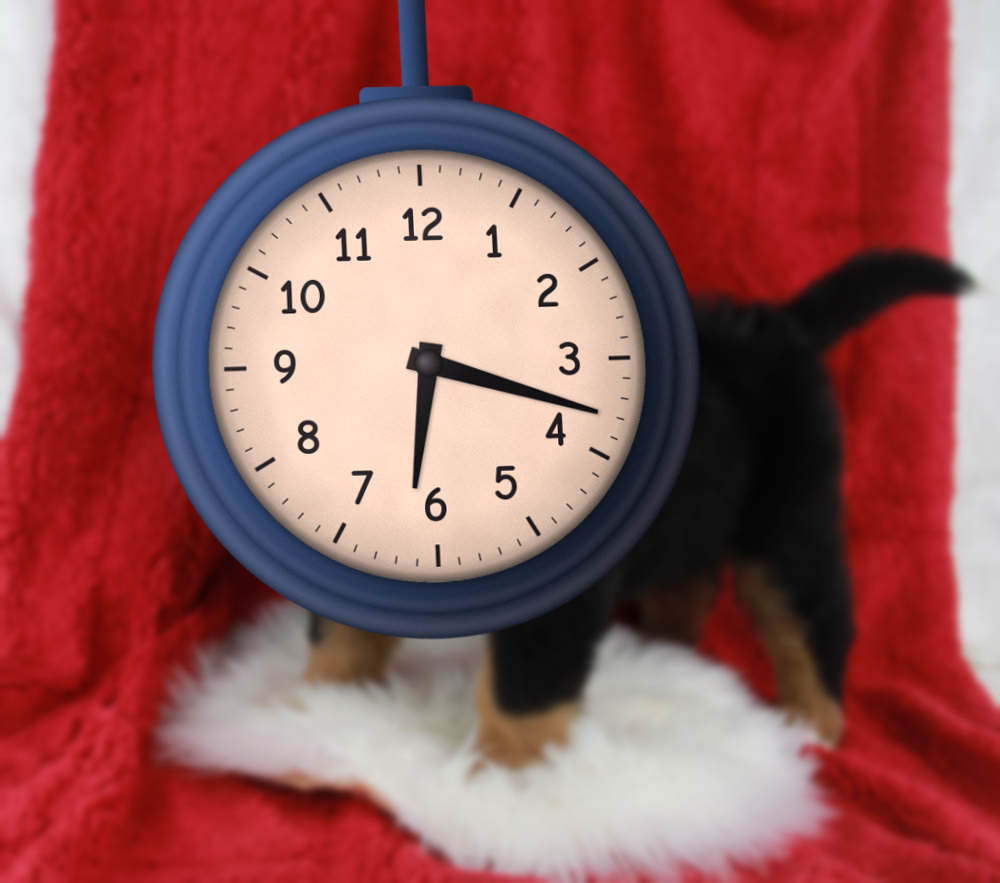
6:18
